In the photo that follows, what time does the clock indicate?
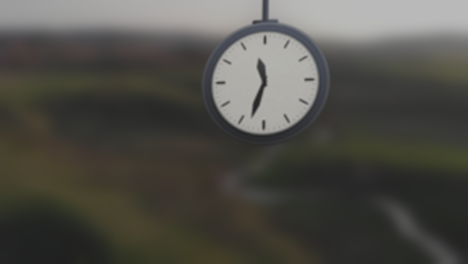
11:33
